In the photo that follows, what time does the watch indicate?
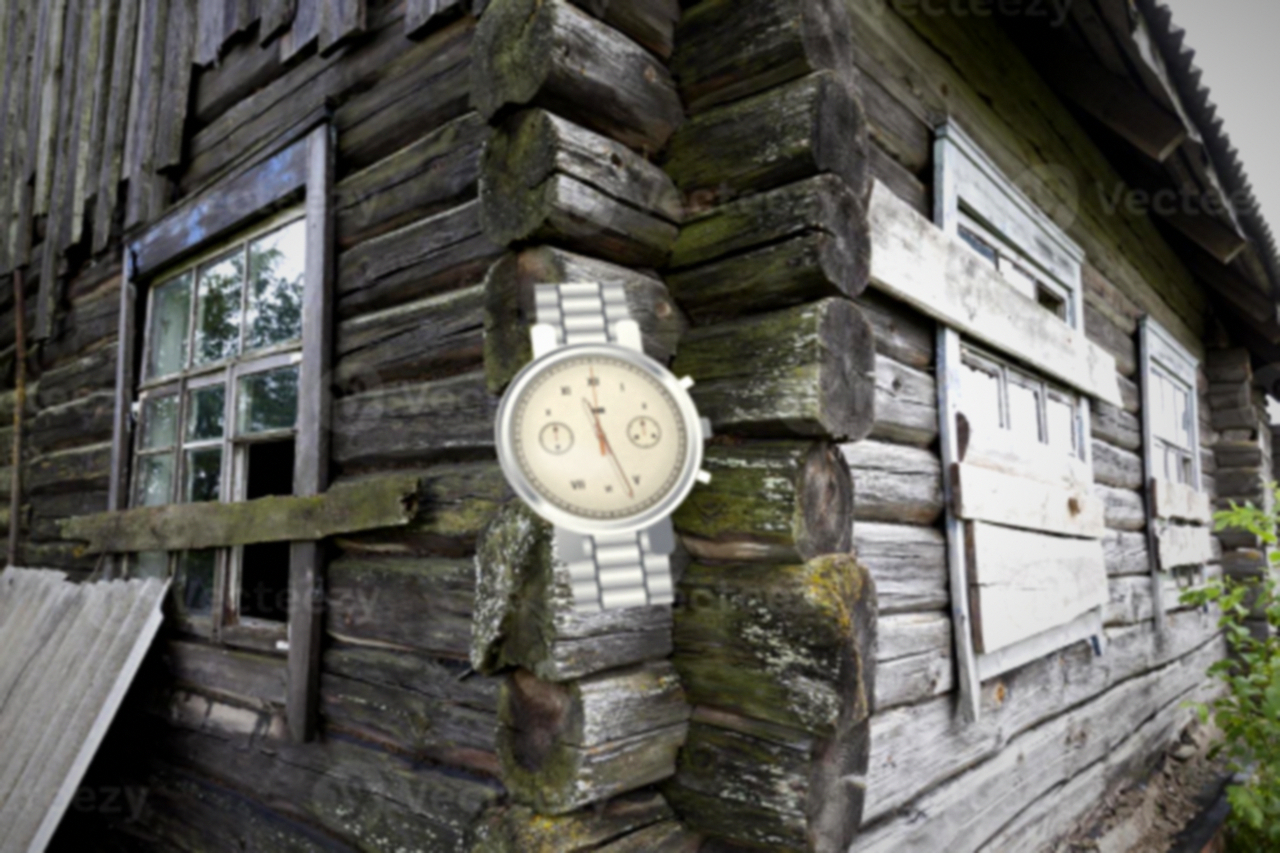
11:27
